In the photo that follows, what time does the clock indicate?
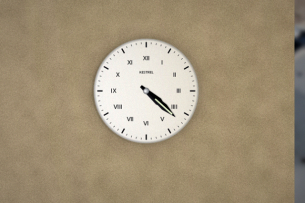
4:22
